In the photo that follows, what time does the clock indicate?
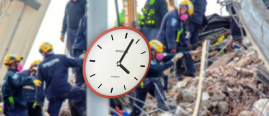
4:03
